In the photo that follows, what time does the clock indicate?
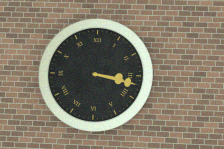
3:17
